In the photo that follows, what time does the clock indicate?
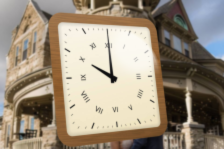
10:00
